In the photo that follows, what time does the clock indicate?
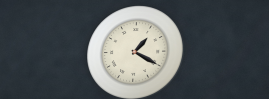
1:20
